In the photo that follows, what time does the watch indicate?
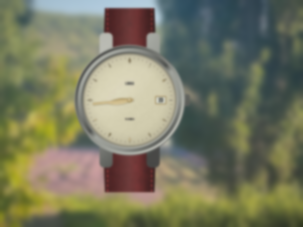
8:44
